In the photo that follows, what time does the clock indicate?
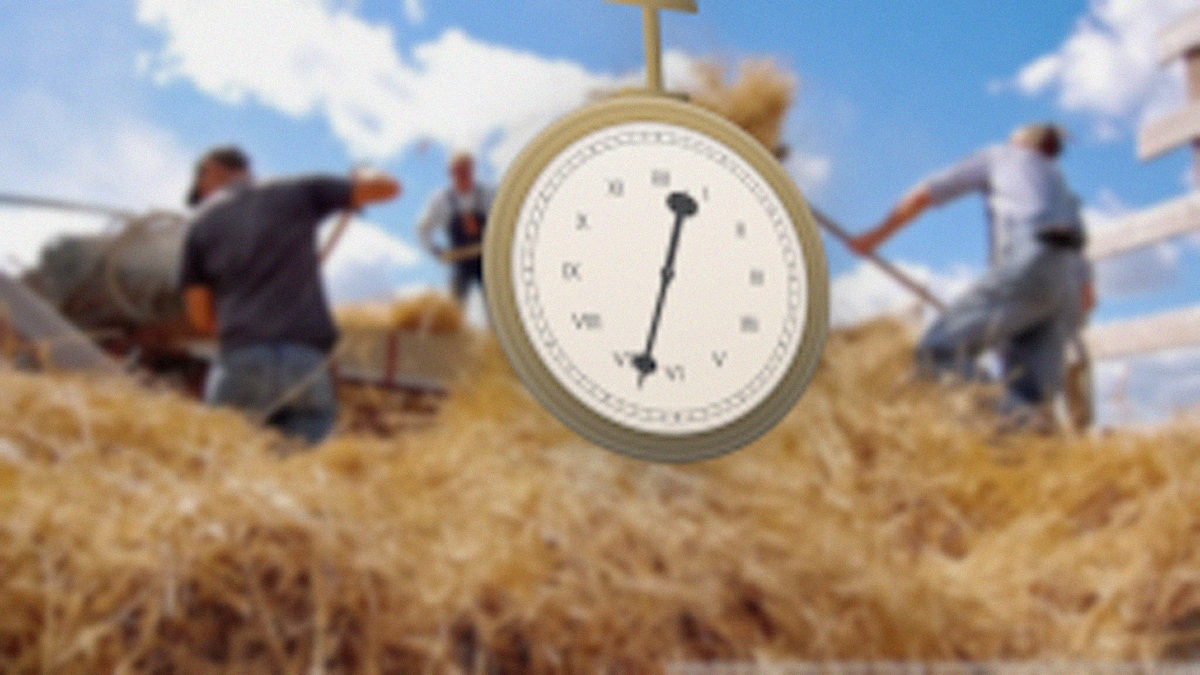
12:33
